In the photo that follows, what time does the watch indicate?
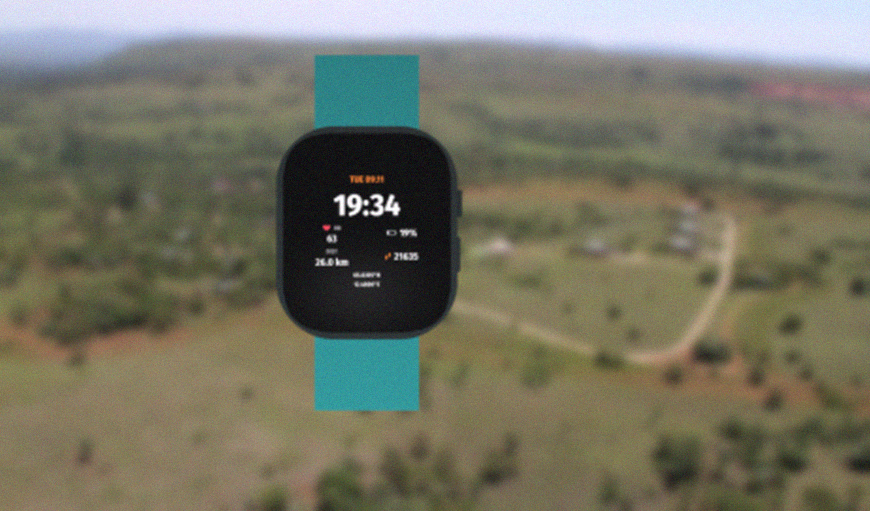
19:34
